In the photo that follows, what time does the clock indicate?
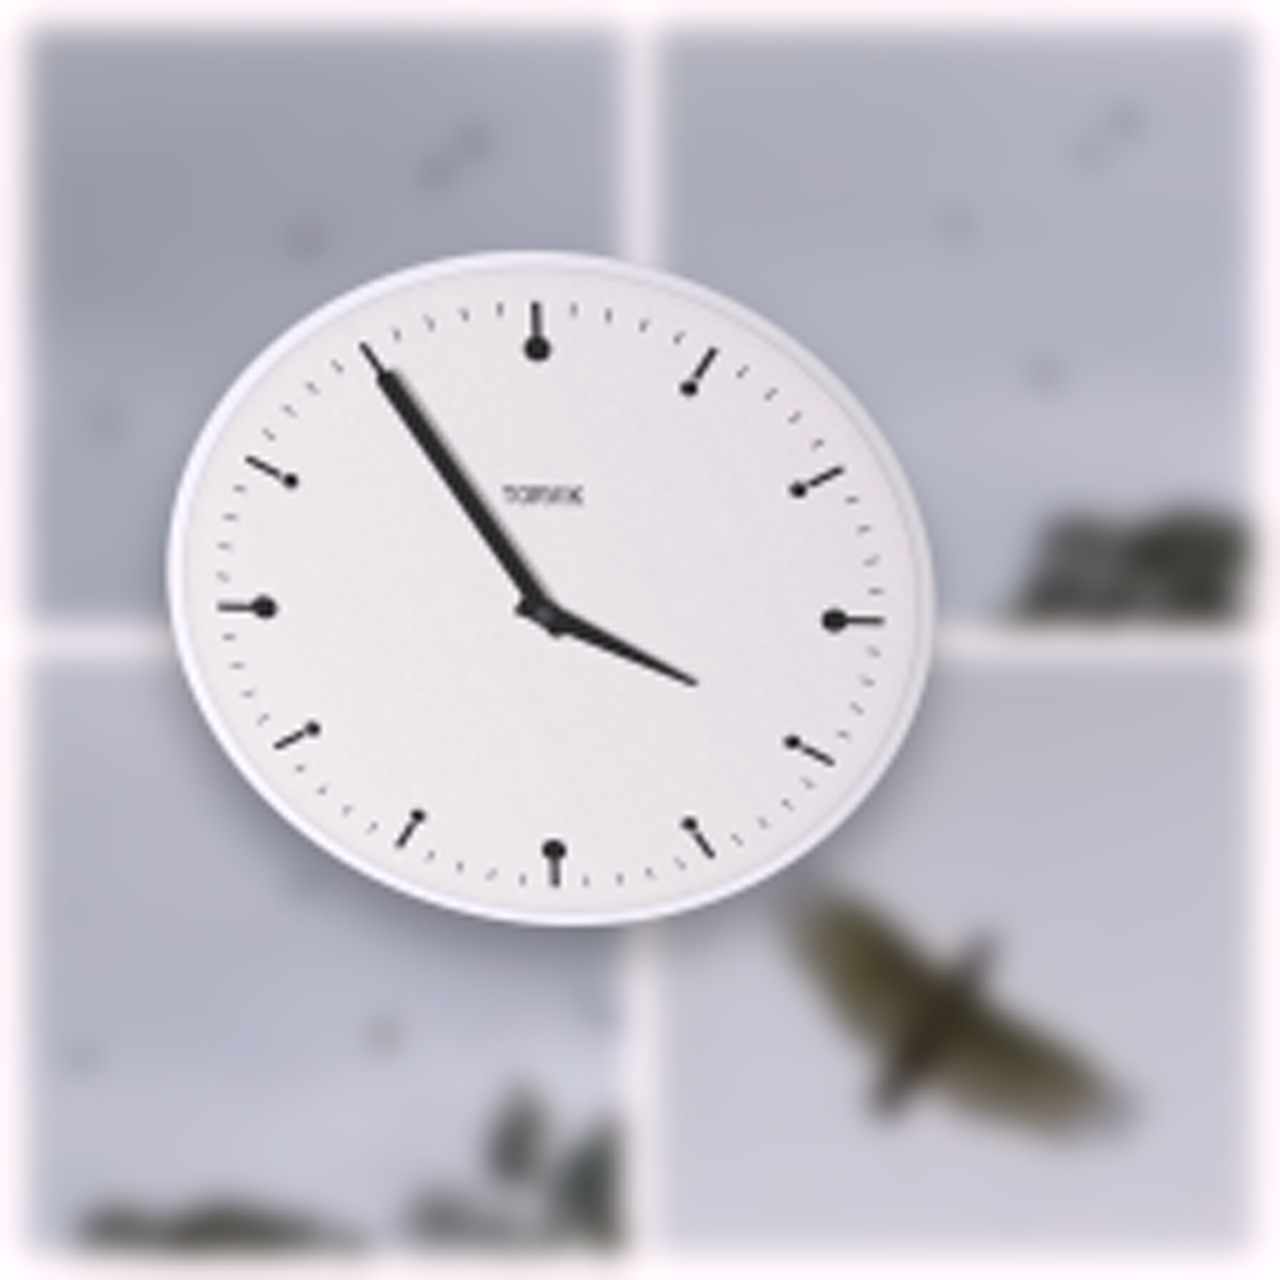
3:55
